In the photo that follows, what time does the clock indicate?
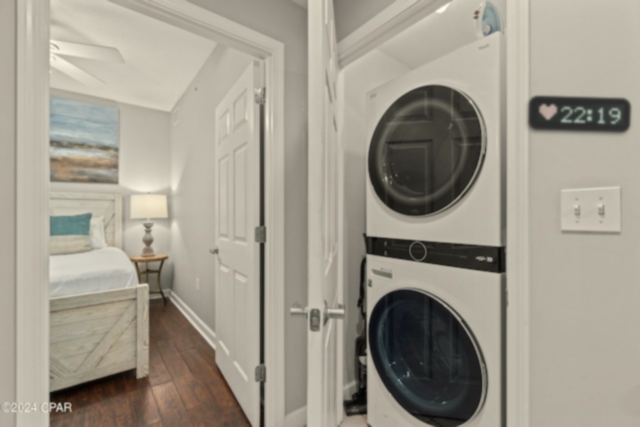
22:19
